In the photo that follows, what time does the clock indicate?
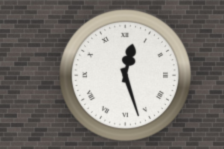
12:27
